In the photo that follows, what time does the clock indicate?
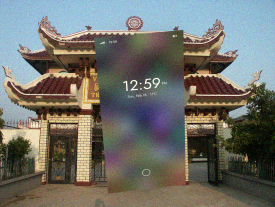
12:59
